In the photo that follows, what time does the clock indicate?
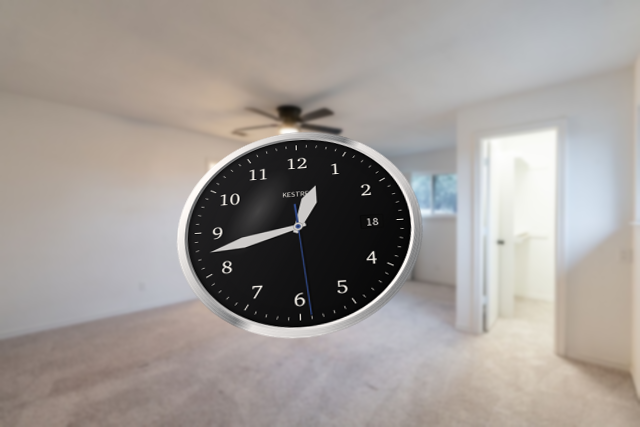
12:42:29
